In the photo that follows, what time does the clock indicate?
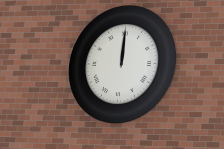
12:00
